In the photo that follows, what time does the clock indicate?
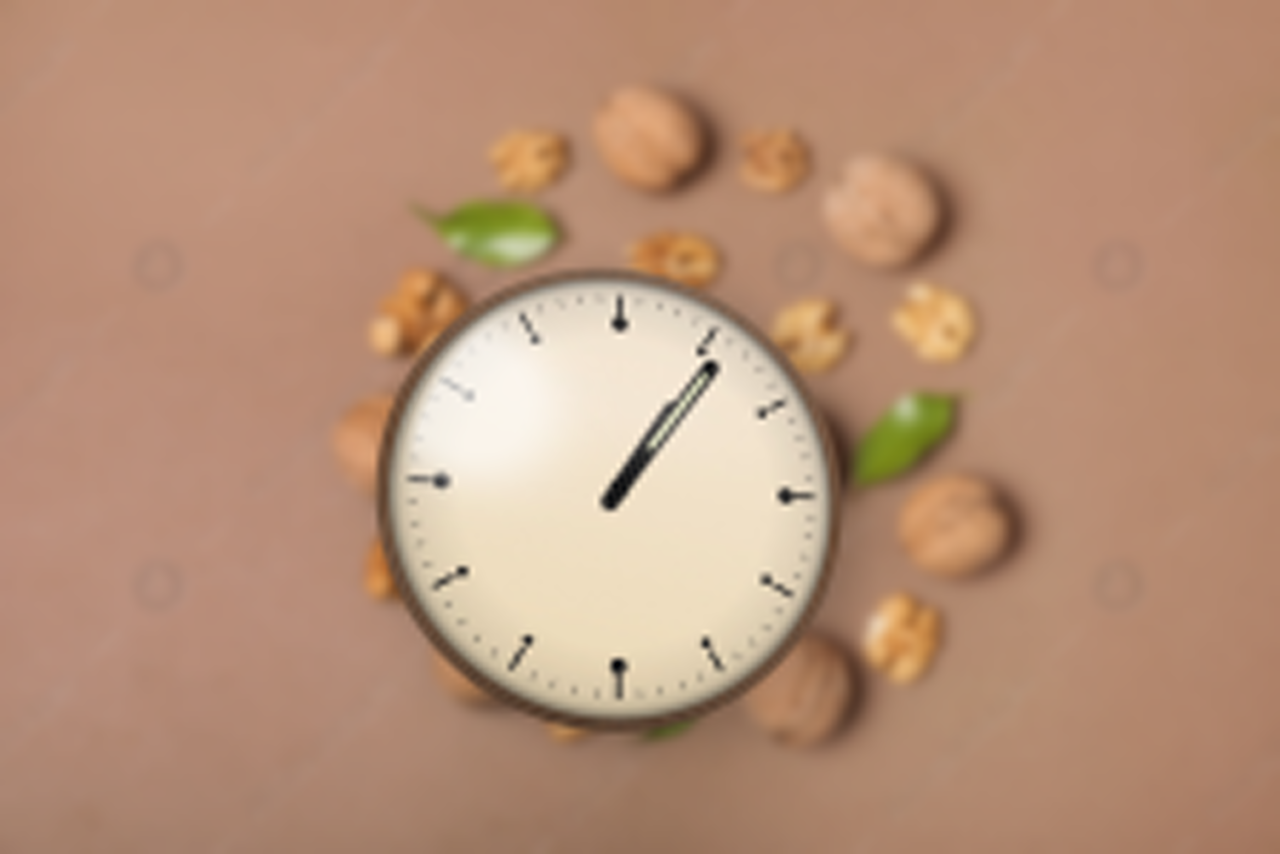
1:06
